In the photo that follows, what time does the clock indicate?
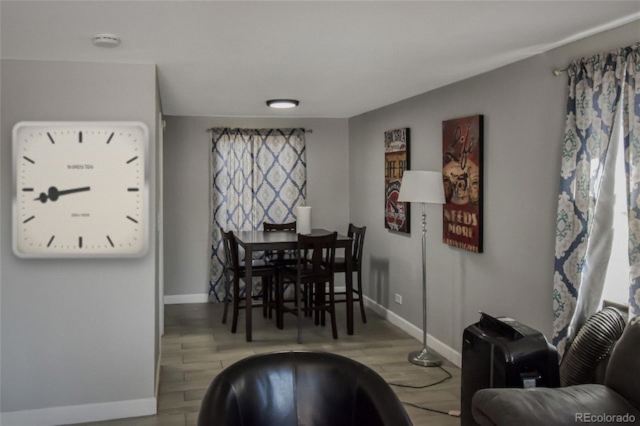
8:43
